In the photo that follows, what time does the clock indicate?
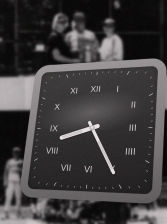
8:25
